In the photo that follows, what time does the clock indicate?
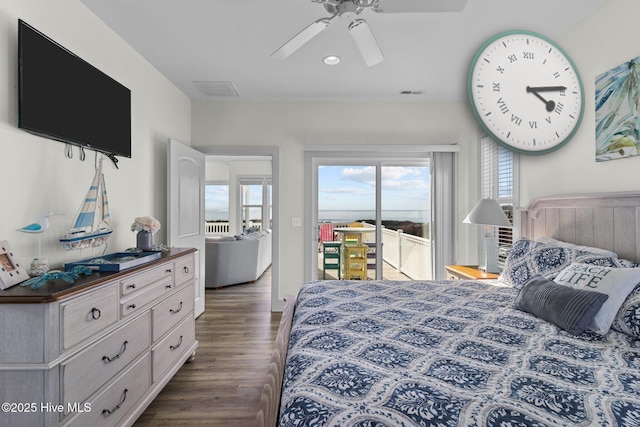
4:14
